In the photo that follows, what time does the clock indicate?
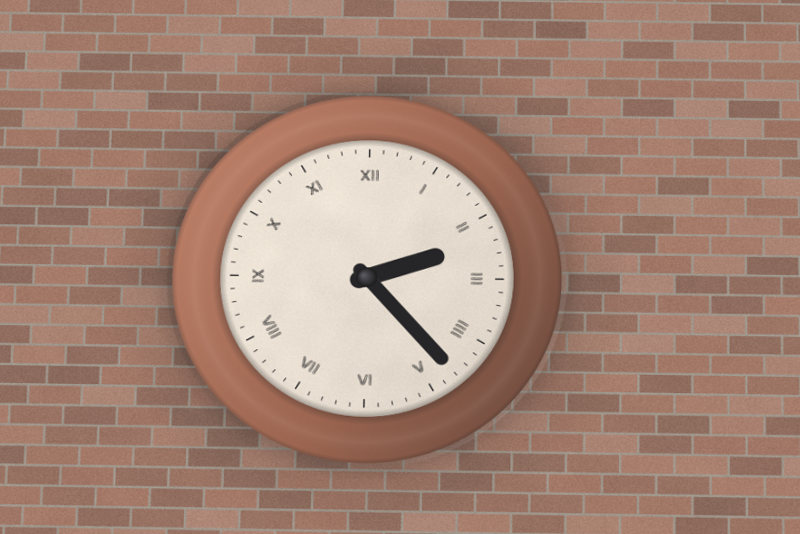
2:23
